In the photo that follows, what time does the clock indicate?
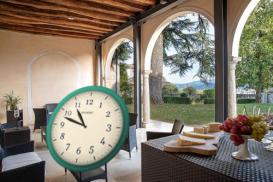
10:48
